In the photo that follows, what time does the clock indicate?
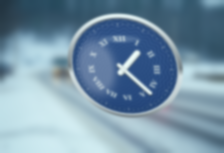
1:23
